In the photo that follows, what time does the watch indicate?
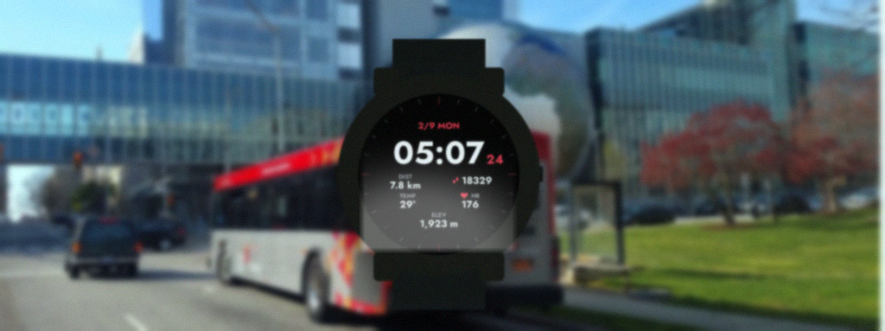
5:07:24
